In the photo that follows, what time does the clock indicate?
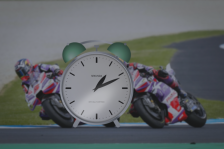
1:11
